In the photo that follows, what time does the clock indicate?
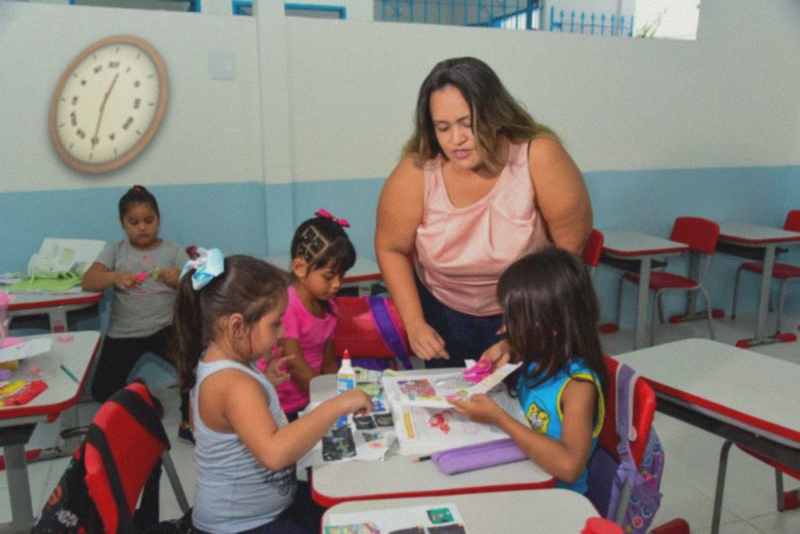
12:30
